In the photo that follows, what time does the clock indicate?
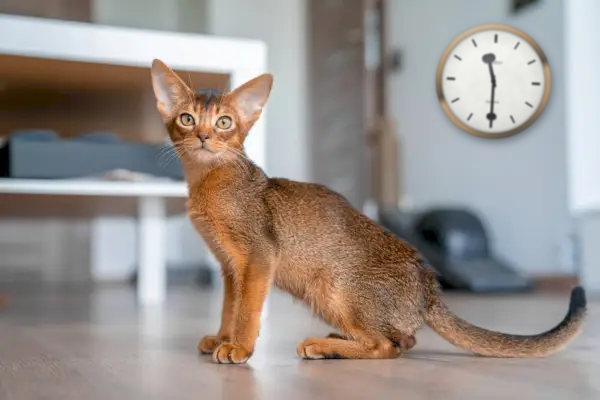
11:30
